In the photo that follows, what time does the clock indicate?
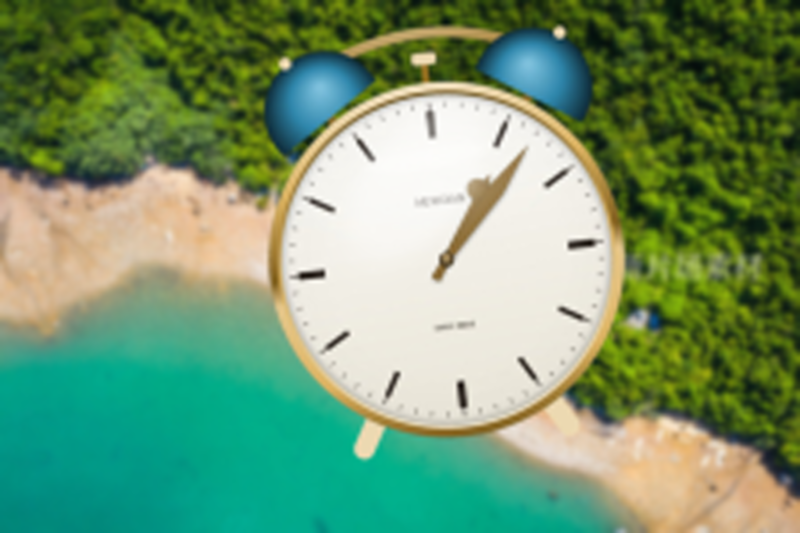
1:07
